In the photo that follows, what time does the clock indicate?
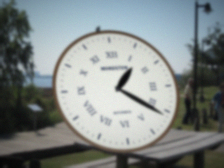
1:21
